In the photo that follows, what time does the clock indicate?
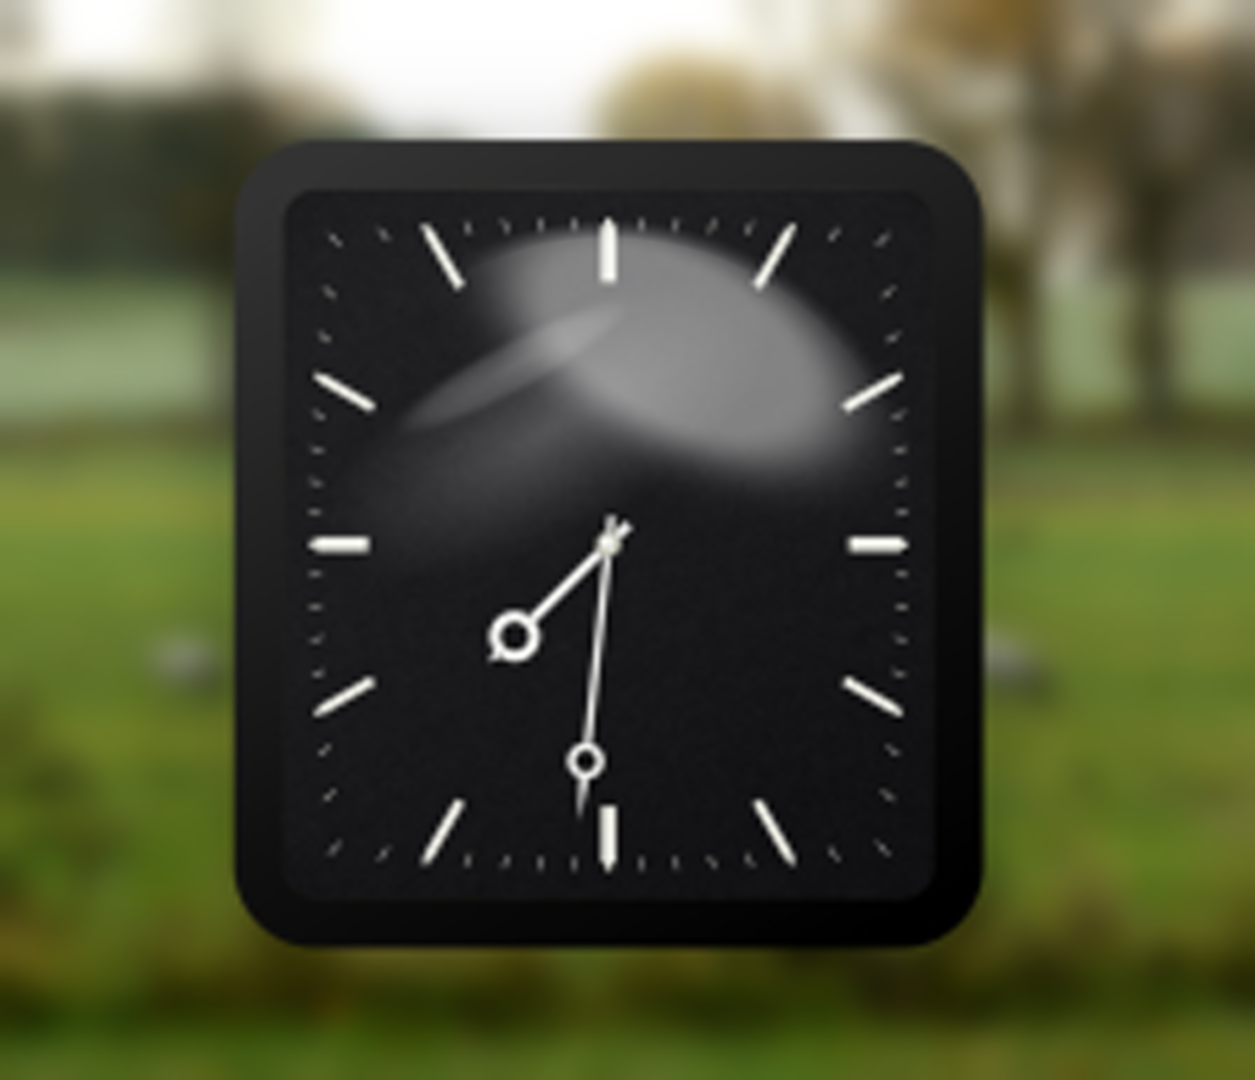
7:31
